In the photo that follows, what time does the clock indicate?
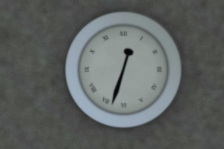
12:33
